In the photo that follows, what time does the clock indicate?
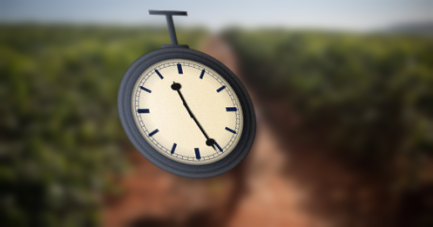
11:26
